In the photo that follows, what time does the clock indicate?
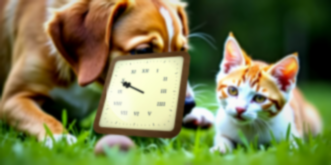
9:49
